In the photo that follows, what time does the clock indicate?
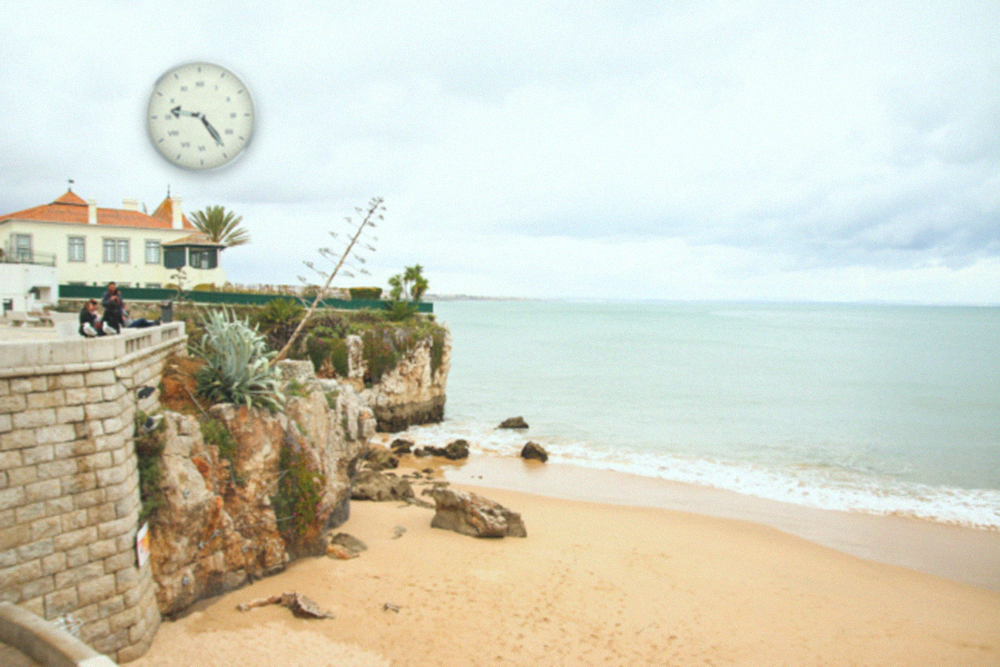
9:24
